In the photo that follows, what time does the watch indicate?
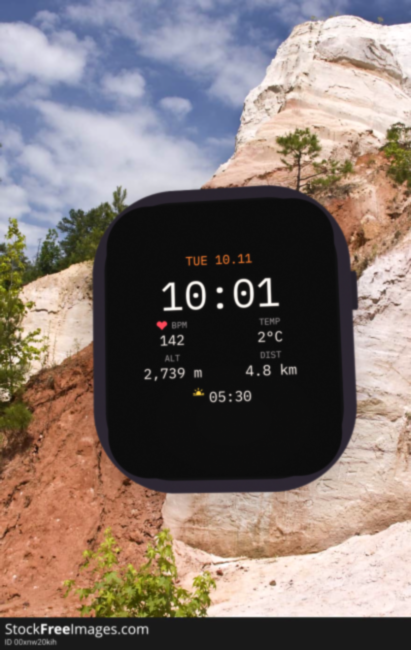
10:01
